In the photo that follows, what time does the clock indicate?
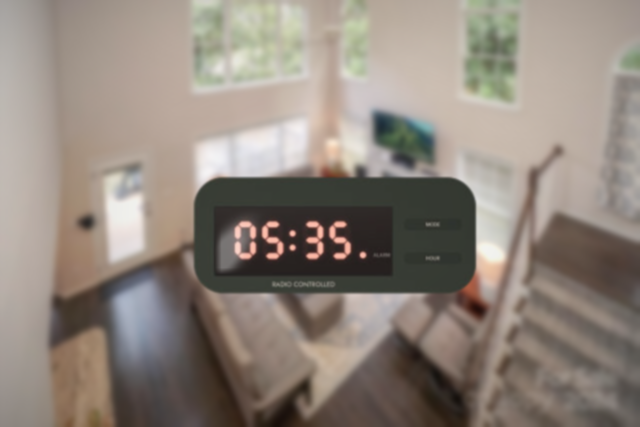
5:35
